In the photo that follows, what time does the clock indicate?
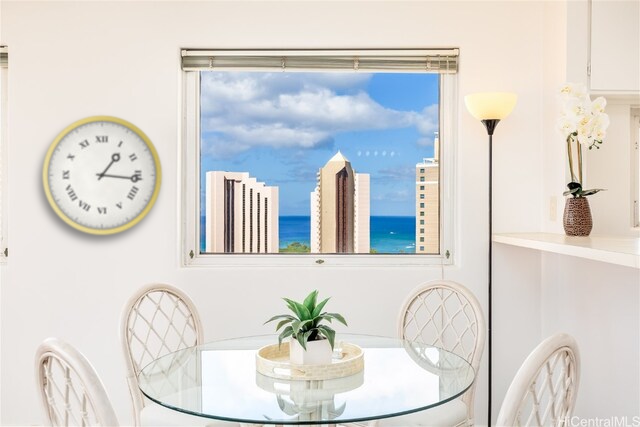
1:16
